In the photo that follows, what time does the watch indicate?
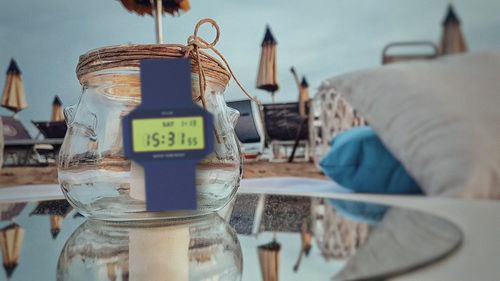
15:31
